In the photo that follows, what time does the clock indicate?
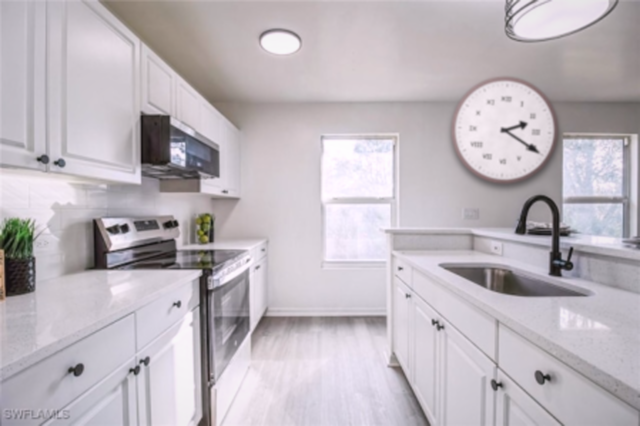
2:20
